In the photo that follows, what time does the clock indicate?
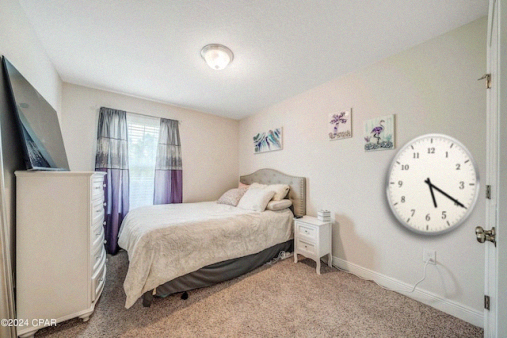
5:20
